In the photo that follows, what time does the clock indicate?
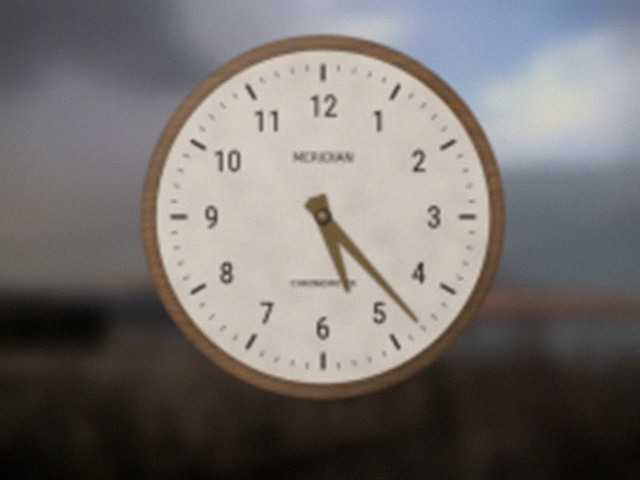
5:23
